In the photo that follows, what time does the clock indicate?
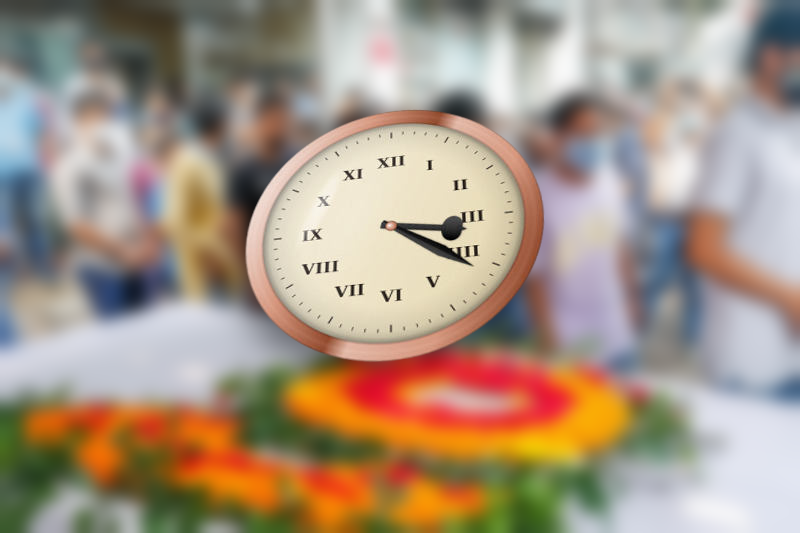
3:21
